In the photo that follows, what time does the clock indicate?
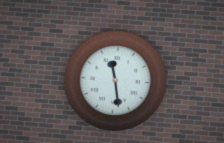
11:28
